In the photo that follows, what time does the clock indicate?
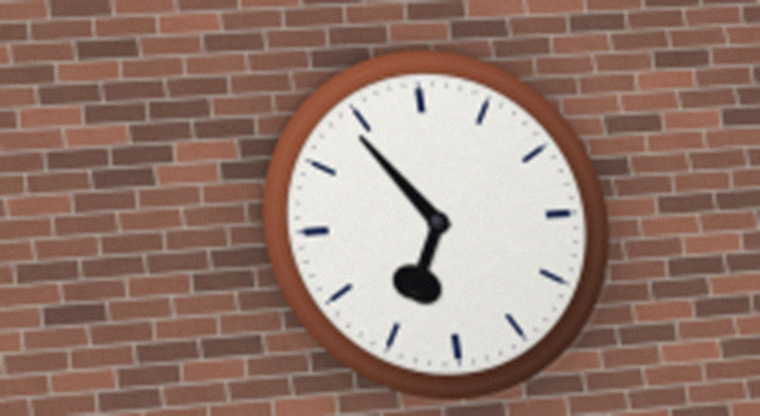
6:54
